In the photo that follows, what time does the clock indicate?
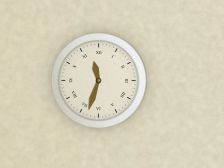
11:33
